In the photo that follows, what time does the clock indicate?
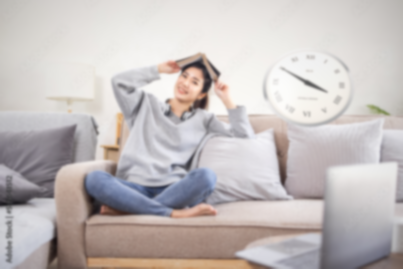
3:50
